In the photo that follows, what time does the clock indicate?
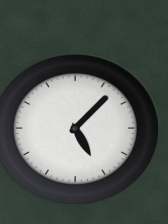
5:07
